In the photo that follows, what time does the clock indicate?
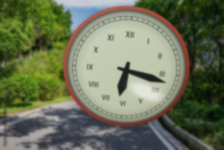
6:17
